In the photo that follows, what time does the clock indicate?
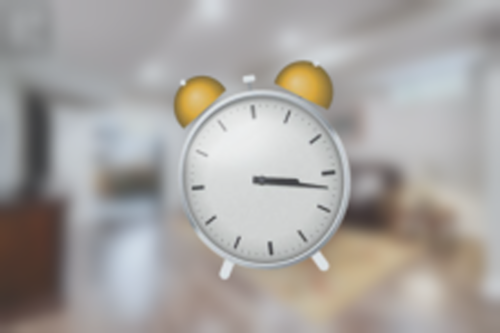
3:17
